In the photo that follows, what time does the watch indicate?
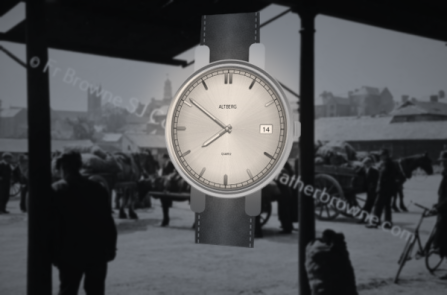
7:51
